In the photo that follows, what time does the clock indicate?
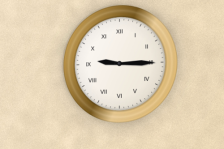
9:15
